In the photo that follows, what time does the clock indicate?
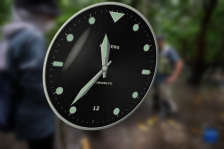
11:36
